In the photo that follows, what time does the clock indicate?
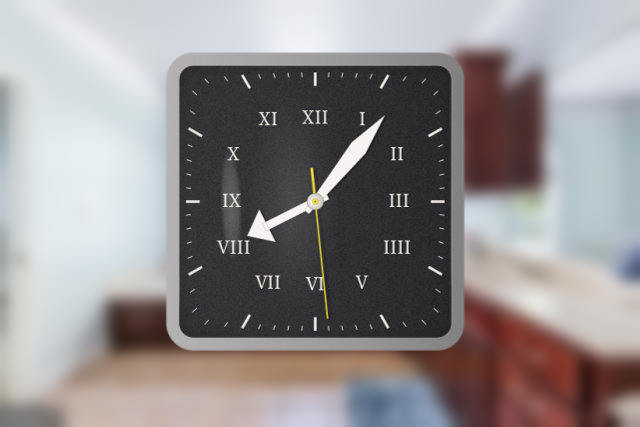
8:06:29
